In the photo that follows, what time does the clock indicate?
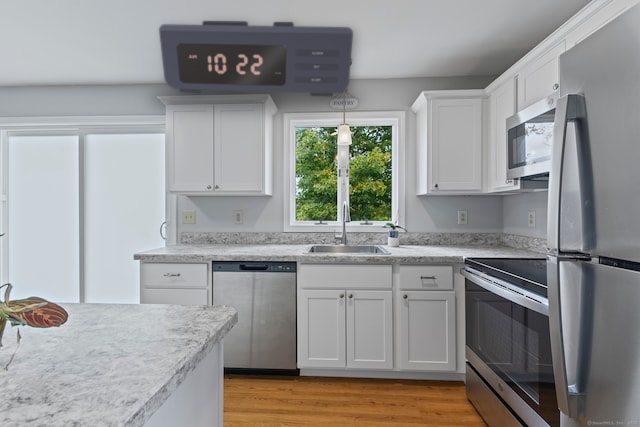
10:22
